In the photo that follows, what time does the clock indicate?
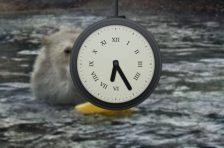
6:25
